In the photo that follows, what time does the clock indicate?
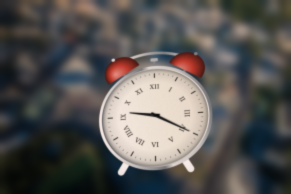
9:20
